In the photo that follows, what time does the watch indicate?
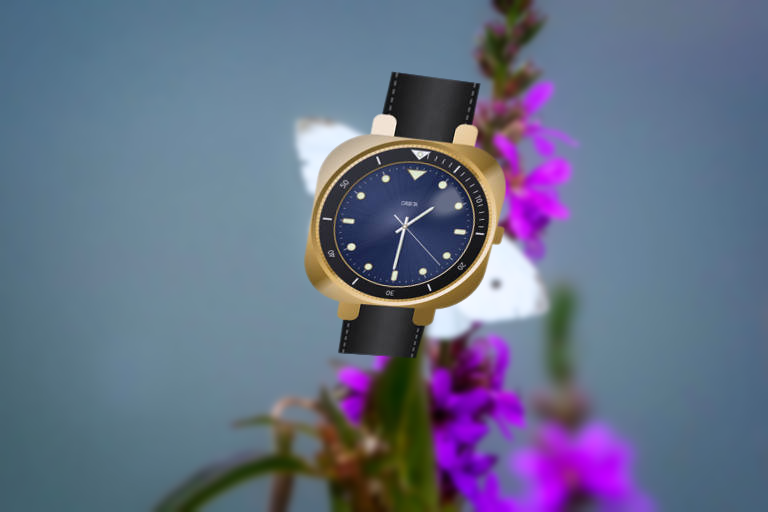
1:30:22
